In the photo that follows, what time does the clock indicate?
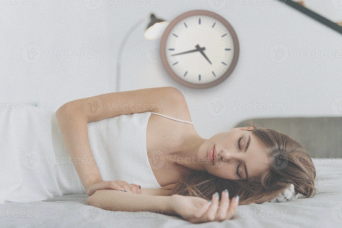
4:43
